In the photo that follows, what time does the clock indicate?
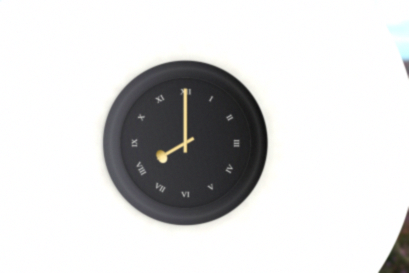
8:00
